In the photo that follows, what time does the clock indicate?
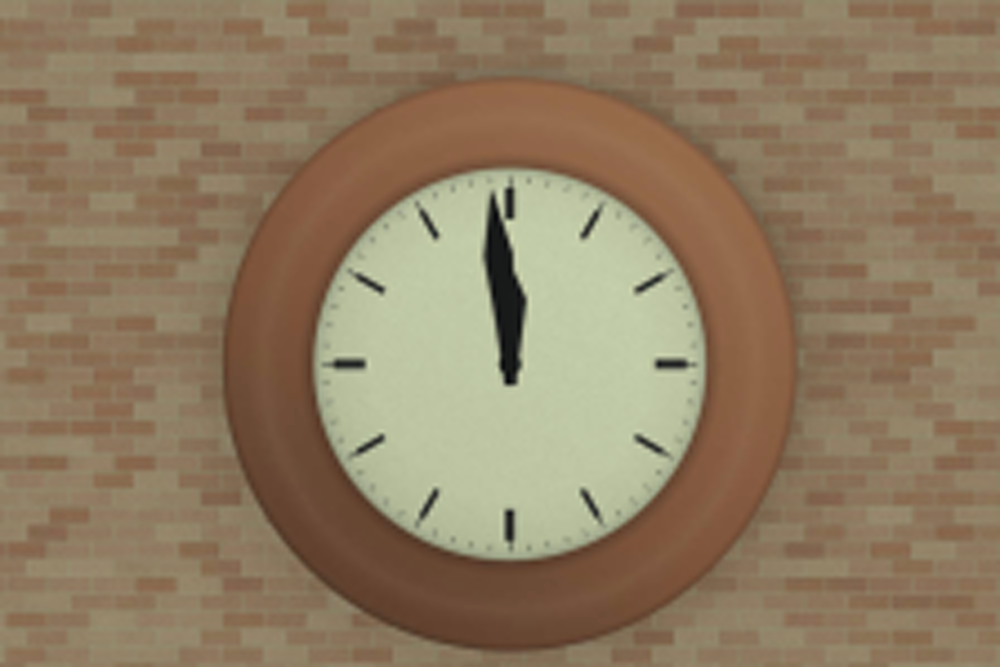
11:59
